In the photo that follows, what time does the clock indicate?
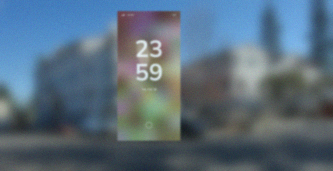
23:59
